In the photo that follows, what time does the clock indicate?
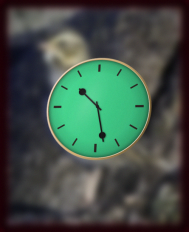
10:28
